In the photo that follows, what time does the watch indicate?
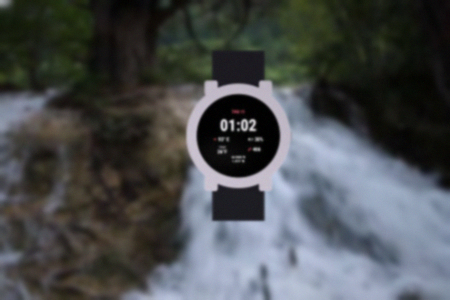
1:02
